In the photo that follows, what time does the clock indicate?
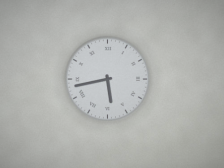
5:43
